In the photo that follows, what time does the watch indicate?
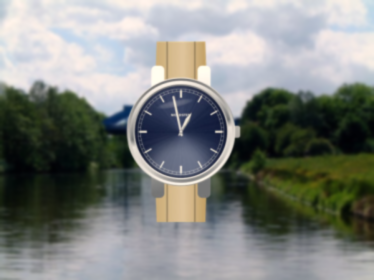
12:58
